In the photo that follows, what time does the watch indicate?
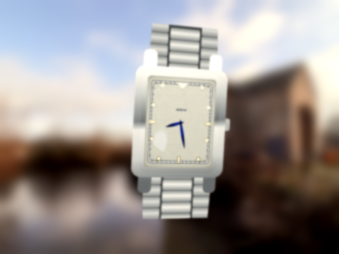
8:28
